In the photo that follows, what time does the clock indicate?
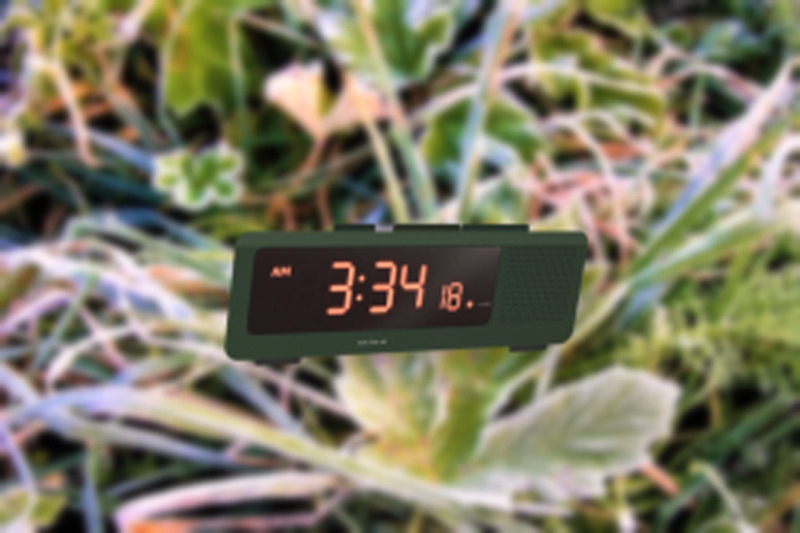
3:34:18
